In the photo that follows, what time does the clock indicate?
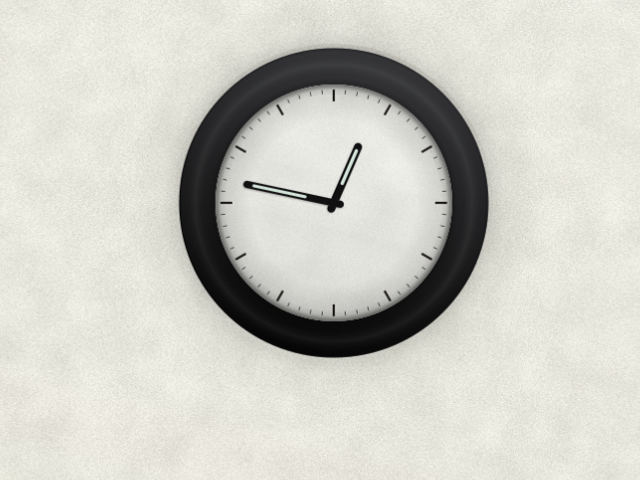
12:47
